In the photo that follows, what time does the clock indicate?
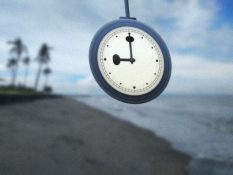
9:00
